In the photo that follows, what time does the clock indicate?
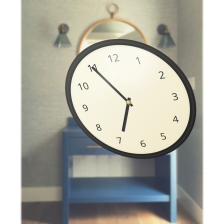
6:55
